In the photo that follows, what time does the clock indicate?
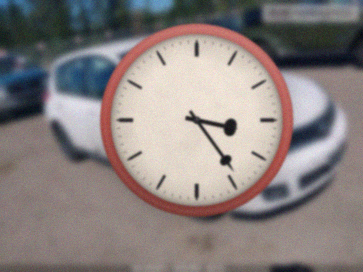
3:24
